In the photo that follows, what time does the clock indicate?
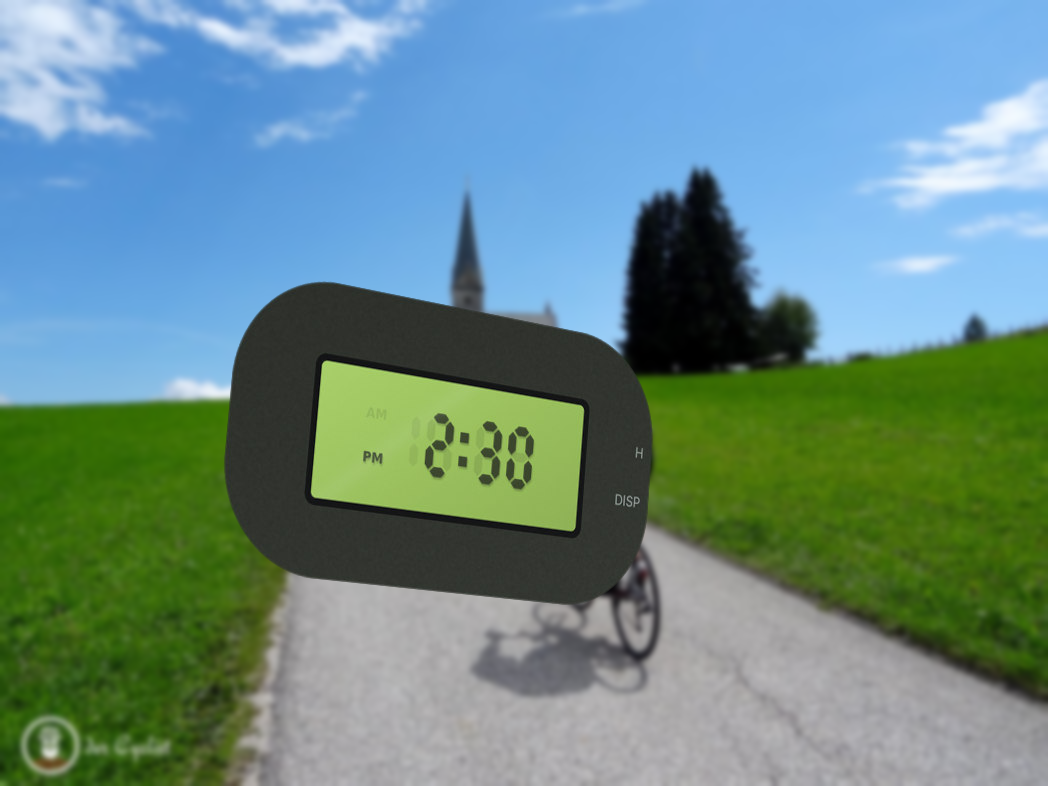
2:30
